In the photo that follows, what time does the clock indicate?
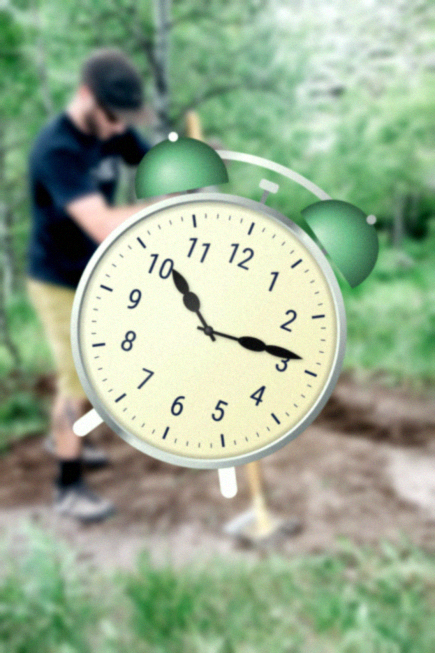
10:14
